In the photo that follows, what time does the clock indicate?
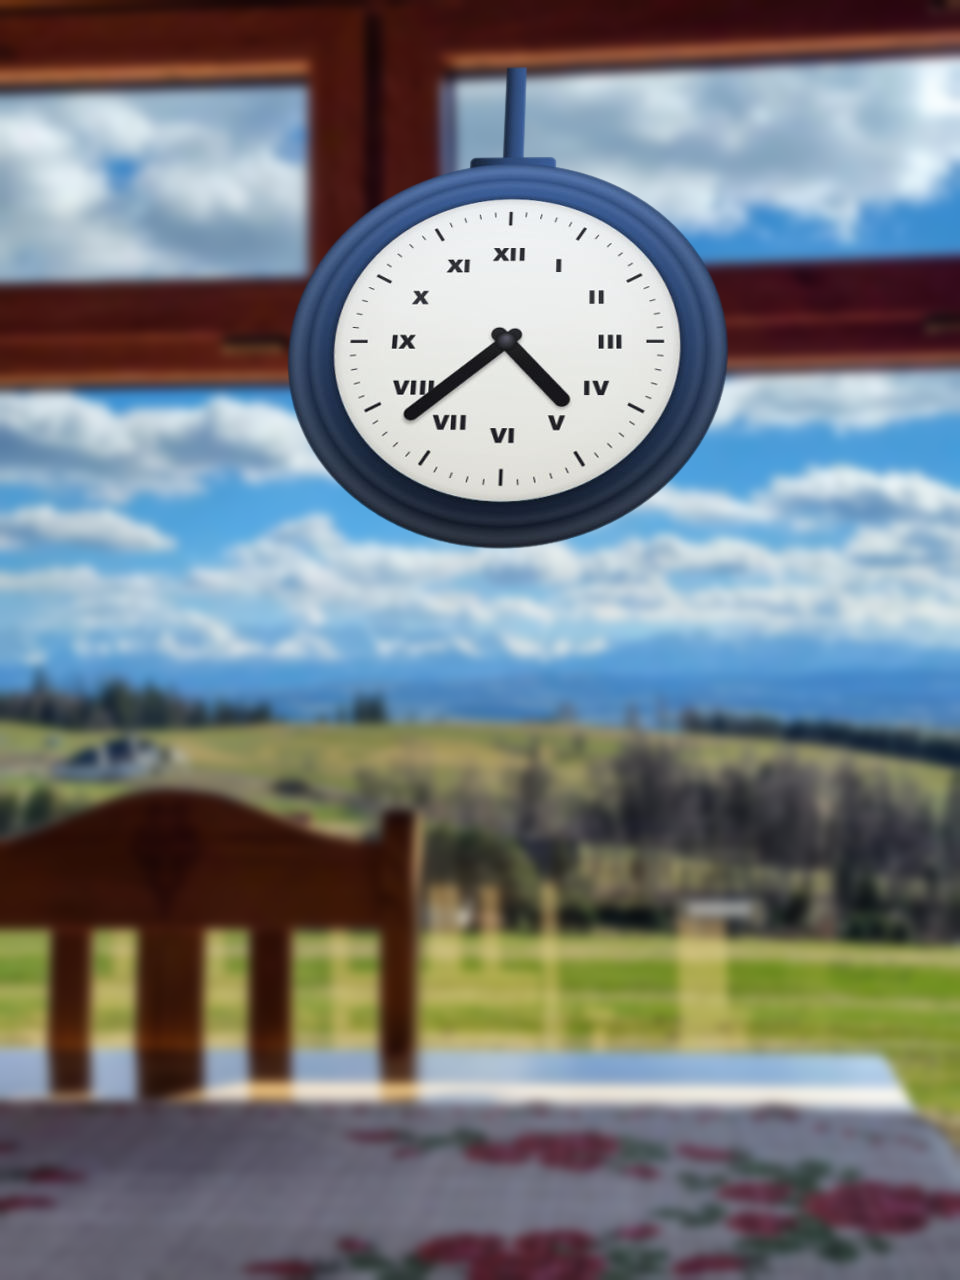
4:38
